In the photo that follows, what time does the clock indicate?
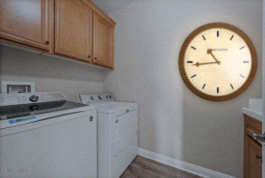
10:44
